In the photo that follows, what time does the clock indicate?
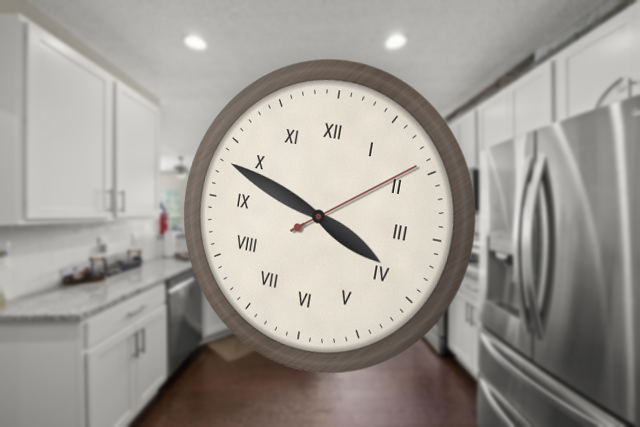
3:48:09
